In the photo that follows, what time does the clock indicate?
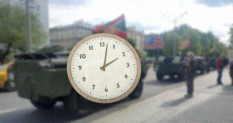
2:02
